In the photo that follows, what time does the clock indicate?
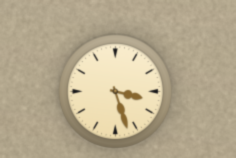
3:27
